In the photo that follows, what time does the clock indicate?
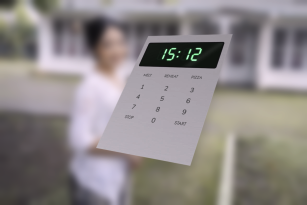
15:12
